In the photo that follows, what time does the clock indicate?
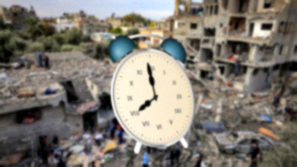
7:59
